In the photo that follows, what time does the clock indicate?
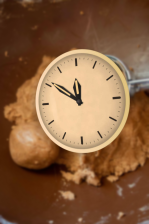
11:51
